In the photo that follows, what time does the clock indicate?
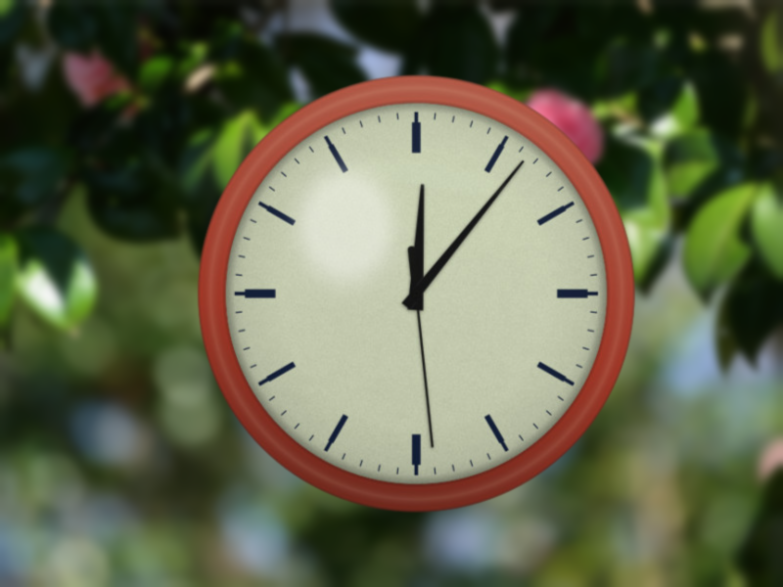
12:06:29
